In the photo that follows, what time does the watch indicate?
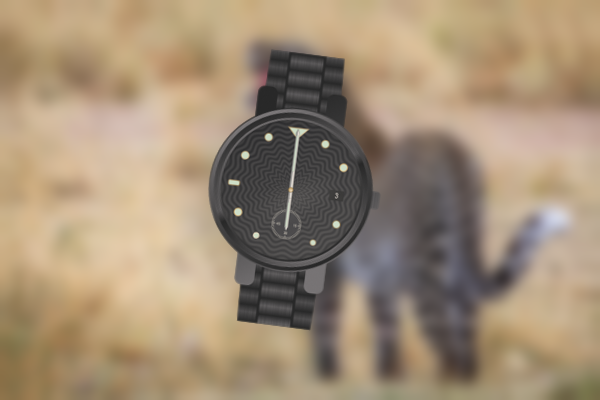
6:00
